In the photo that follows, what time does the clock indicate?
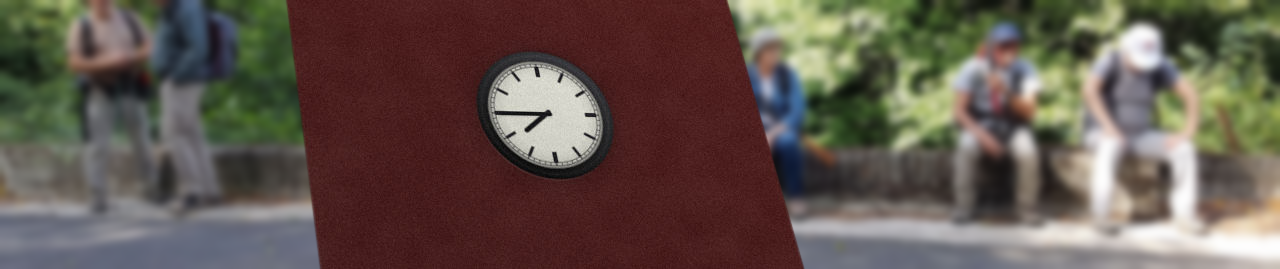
7:45
